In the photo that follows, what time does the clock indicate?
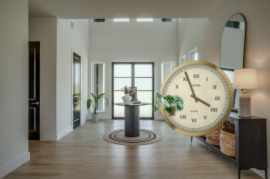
3:56
